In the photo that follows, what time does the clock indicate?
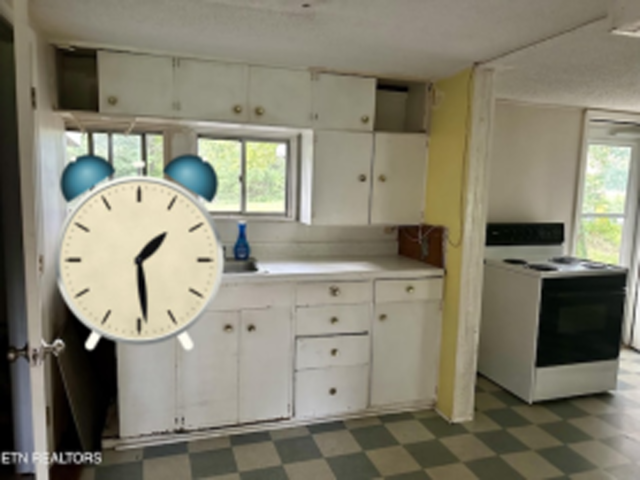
1:29
